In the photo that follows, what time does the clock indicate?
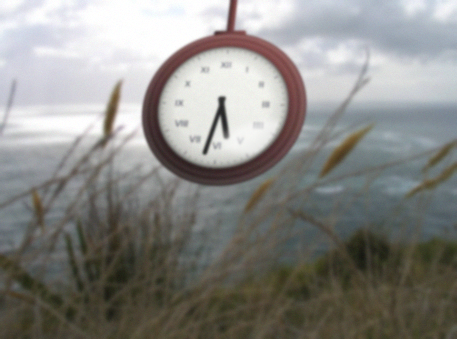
5:32
